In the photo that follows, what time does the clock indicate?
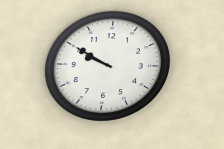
9:50
